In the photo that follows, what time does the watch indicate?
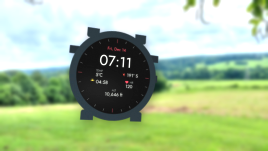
7:11
